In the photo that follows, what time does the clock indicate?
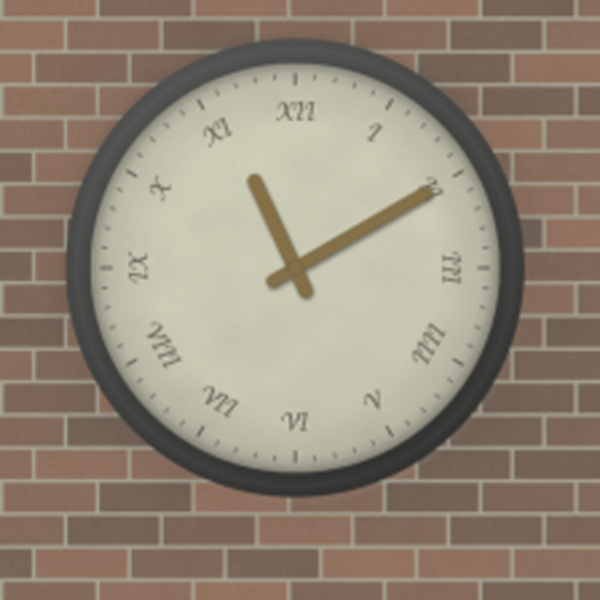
11:10
